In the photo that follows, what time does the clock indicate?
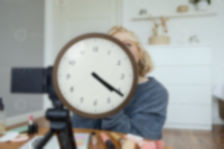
4:21
